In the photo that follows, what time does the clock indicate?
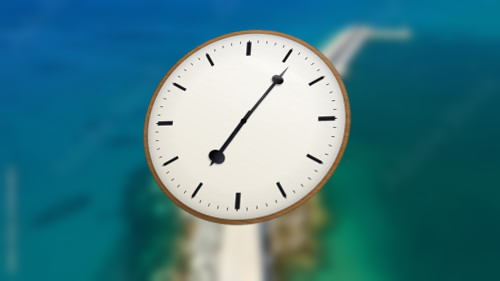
7:06
